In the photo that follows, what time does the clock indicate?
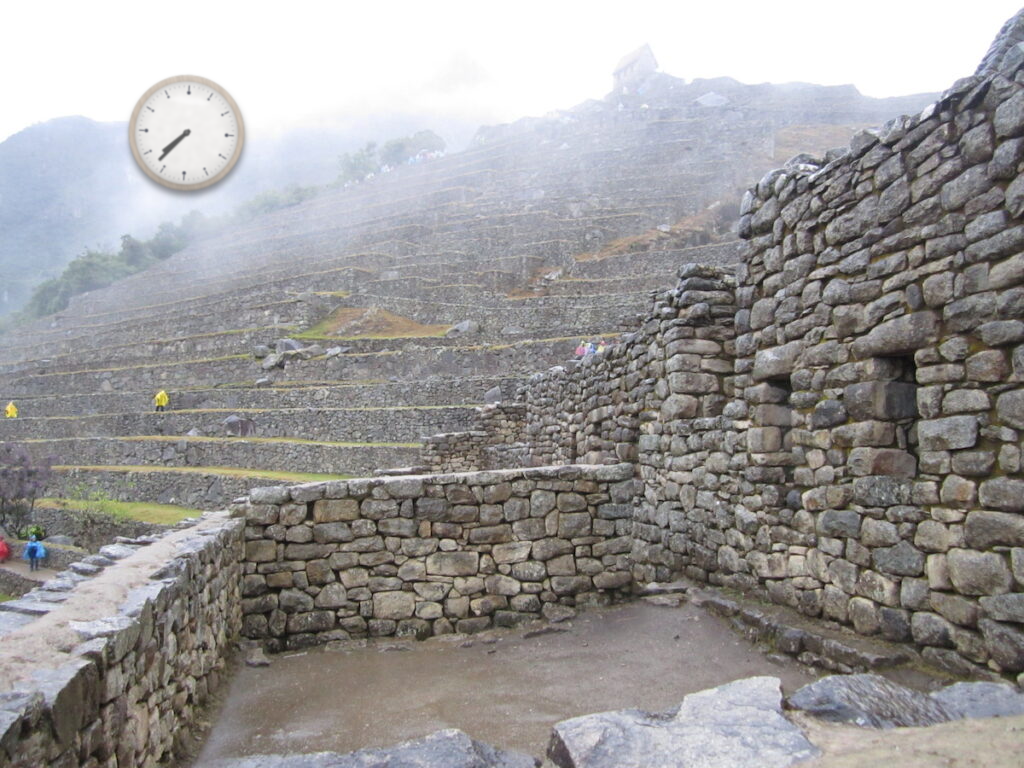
7:37
